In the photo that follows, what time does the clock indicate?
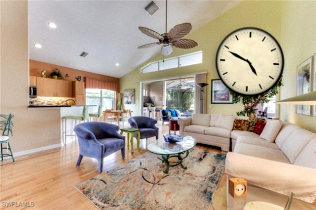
4:49
